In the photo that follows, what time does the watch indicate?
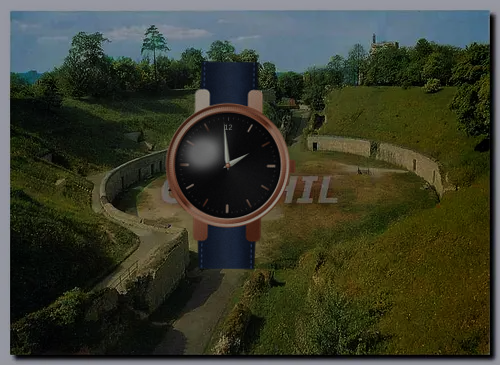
1:59
